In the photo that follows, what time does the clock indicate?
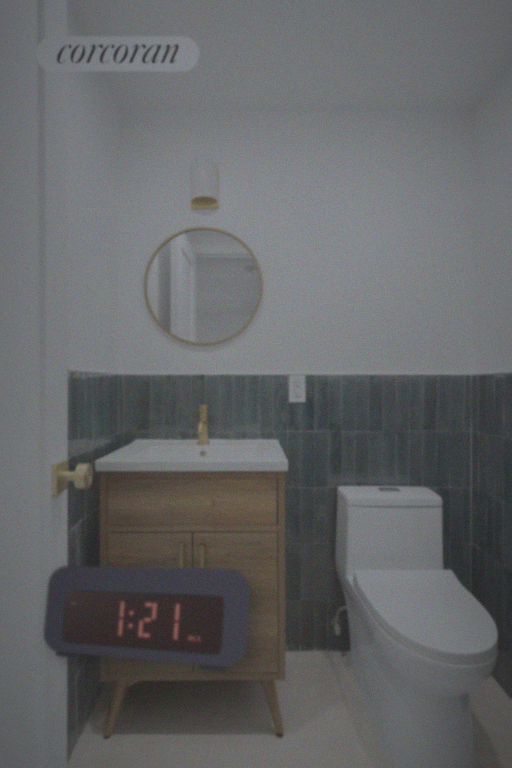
1:21
